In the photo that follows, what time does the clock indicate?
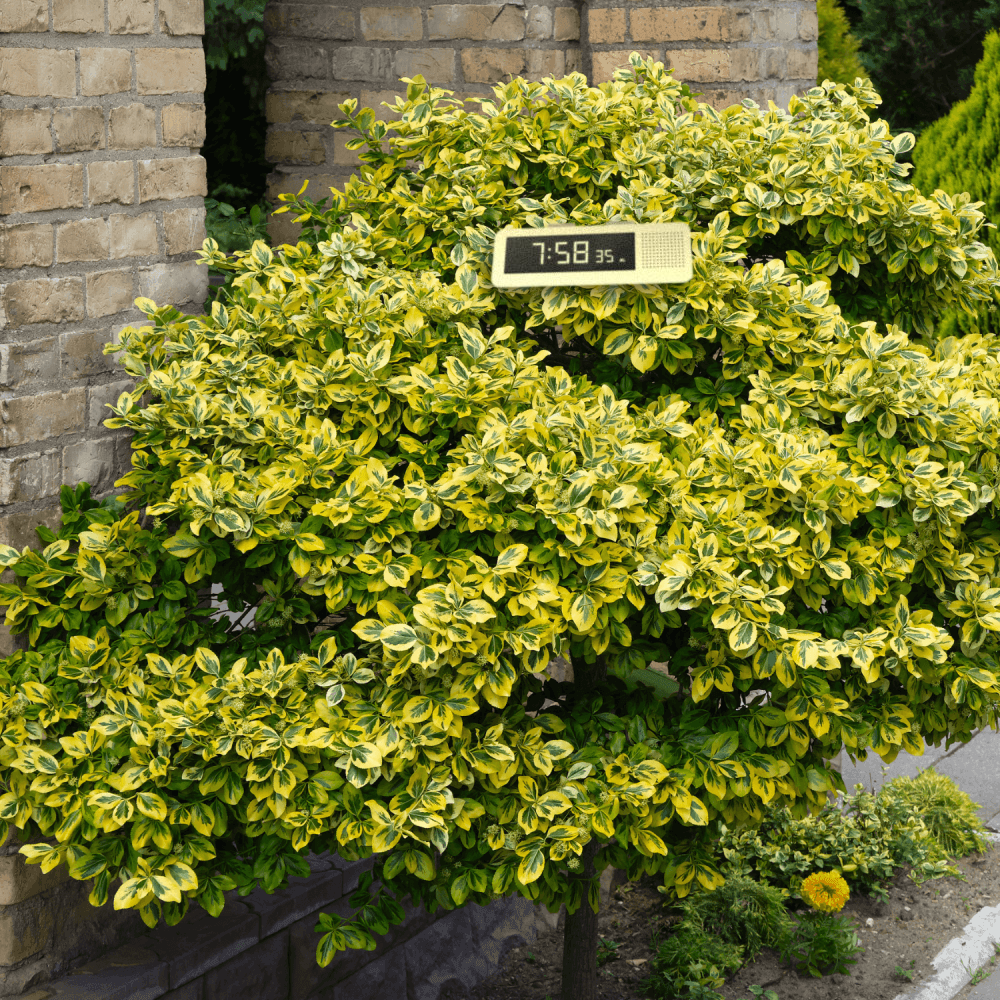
7:58:35
